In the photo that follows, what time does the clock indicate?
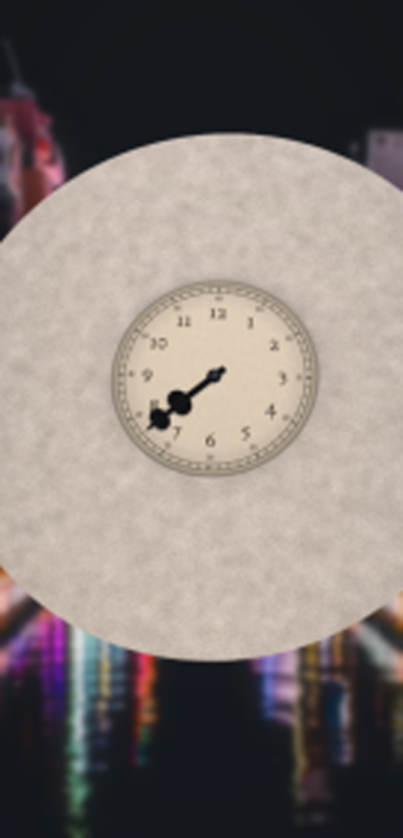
7:38
